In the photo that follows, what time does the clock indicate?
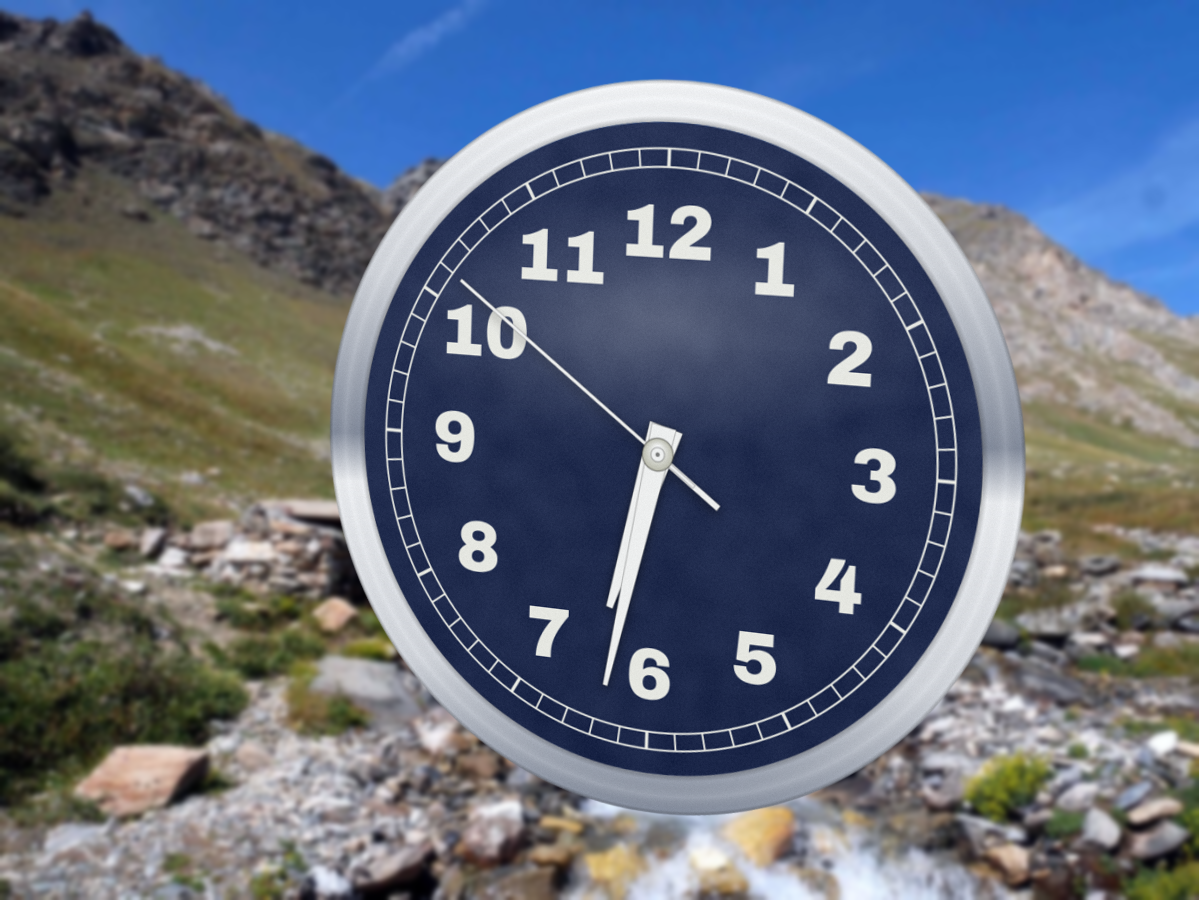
6:31:51
